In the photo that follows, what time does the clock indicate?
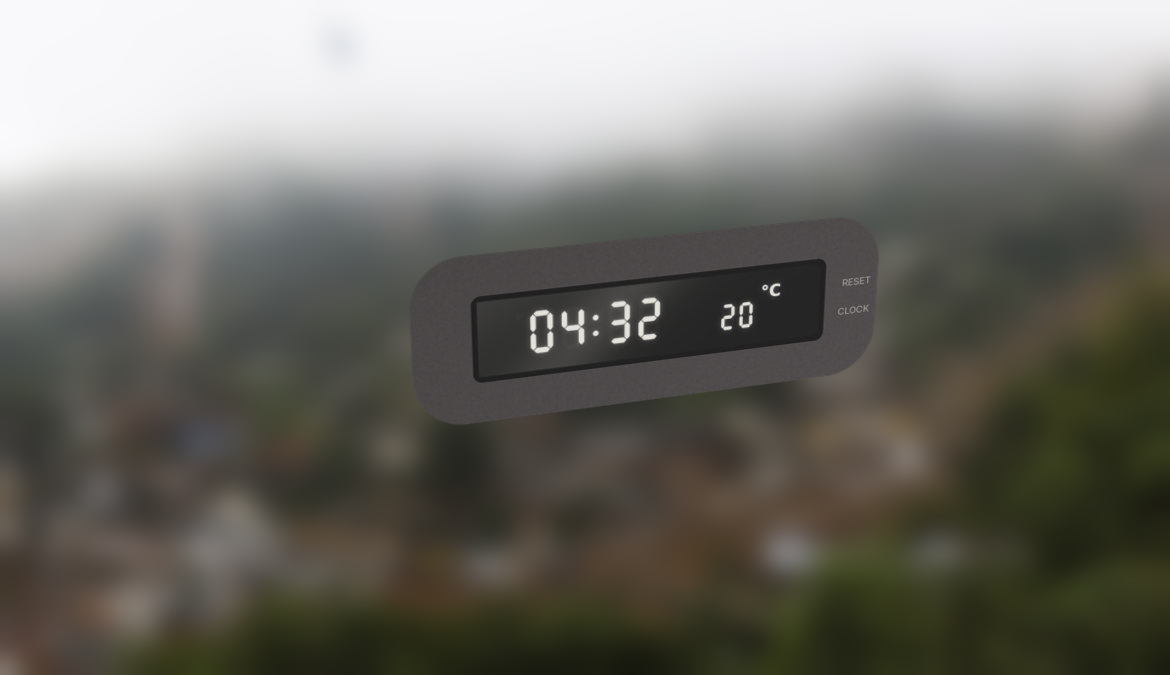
4:32
